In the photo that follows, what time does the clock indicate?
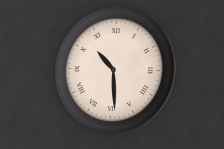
10:29
